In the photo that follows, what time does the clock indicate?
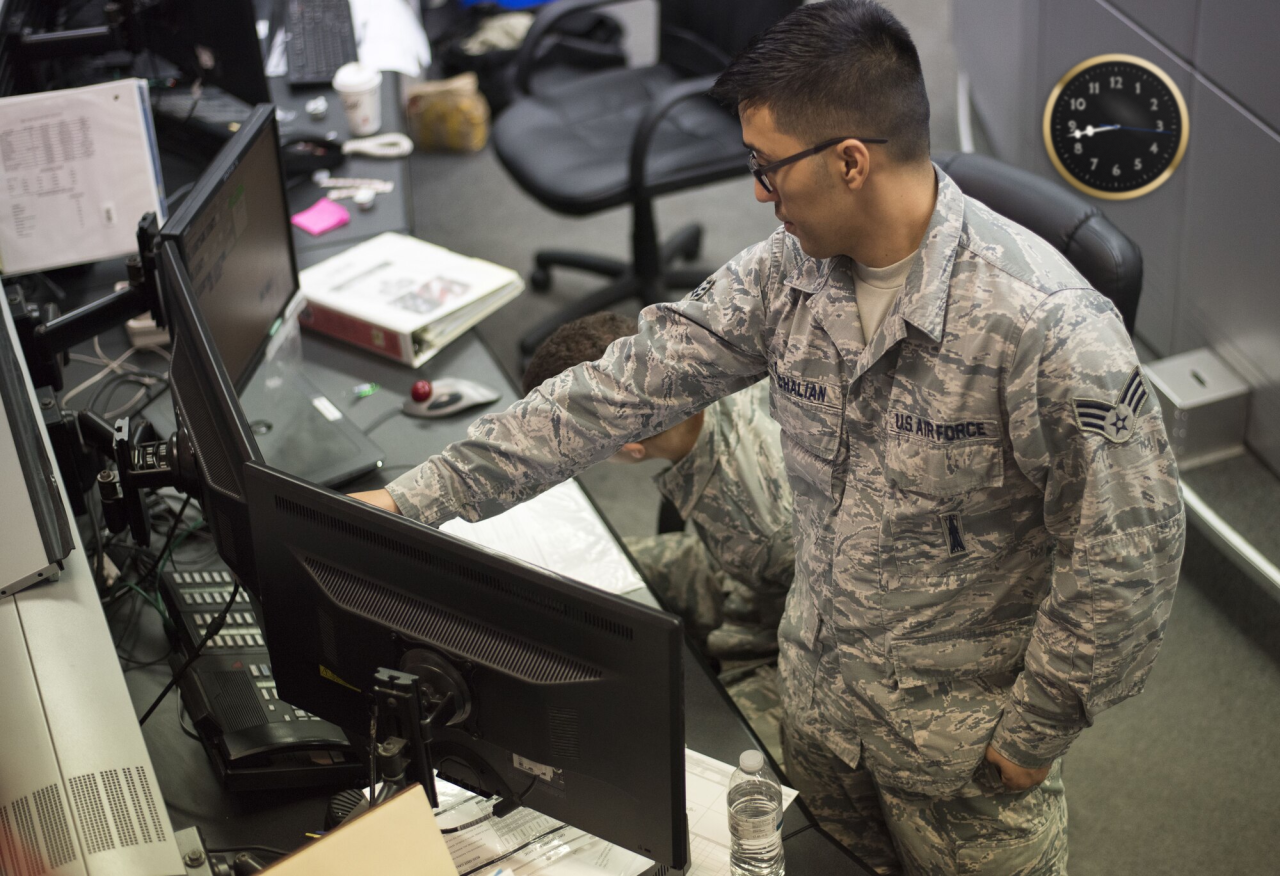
8:43:16
